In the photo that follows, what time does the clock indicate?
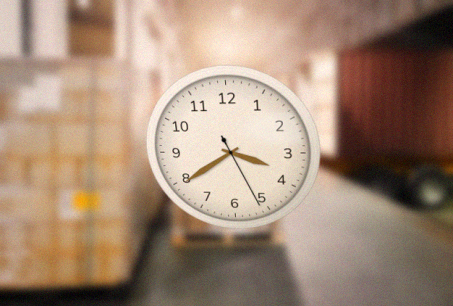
3:39:26
